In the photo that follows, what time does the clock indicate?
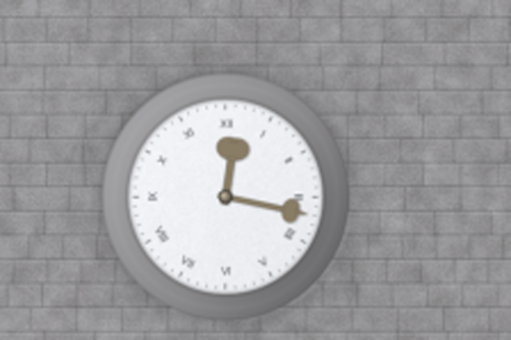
12:17
